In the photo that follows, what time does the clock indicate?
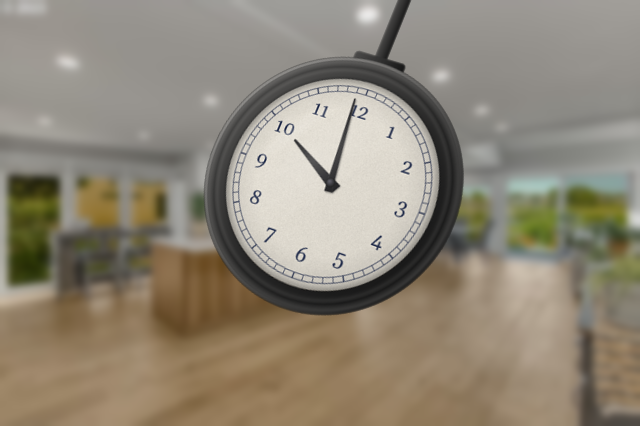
9:59
